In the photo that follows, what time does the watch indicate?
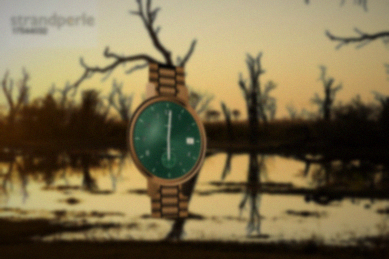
6:01
